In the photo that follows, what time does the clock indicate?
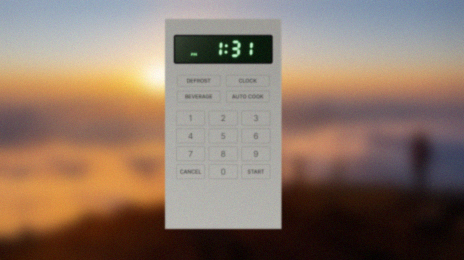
1:31
